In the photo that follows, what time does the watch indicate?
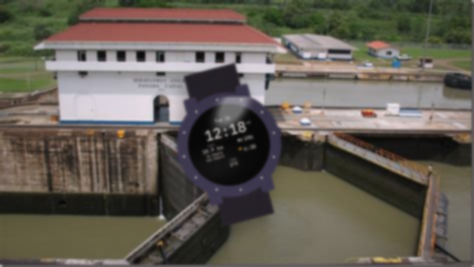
12:18
